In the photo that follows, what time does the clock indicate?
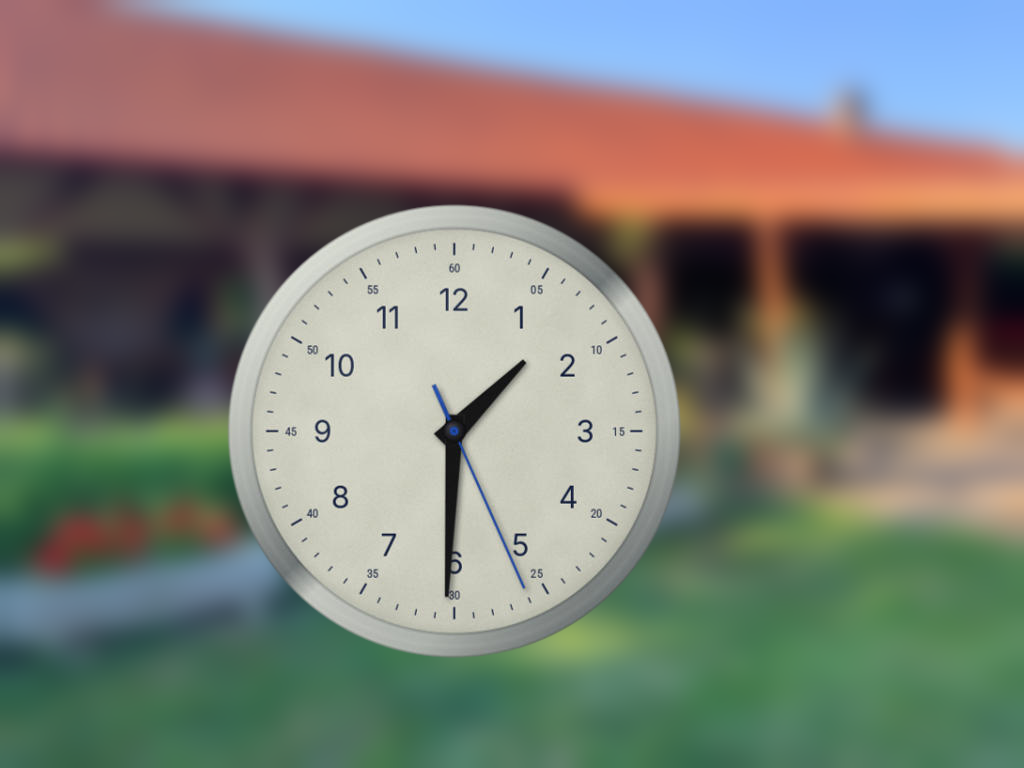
1:30:26
